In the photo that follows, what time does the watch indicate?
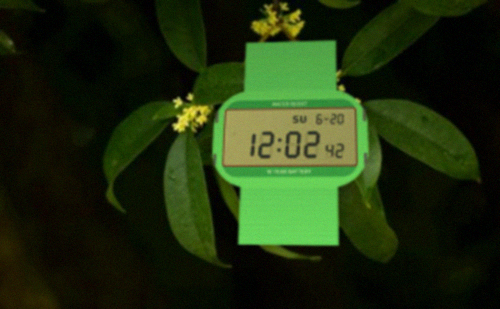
12:02:42
